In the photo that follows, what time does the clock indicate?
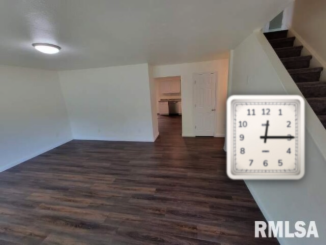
12:15
